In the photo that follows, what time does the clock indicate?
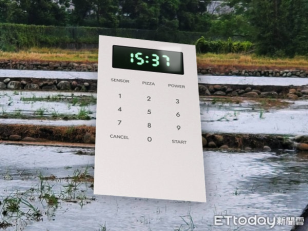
15:37
